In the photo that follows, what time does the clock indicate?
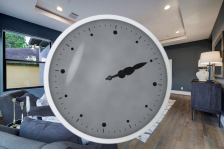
2:10
